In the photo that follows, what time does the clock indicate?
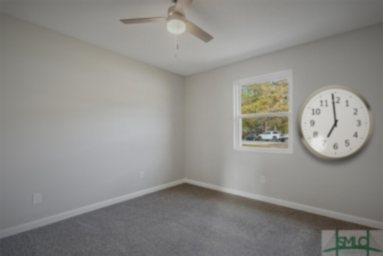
6:59
